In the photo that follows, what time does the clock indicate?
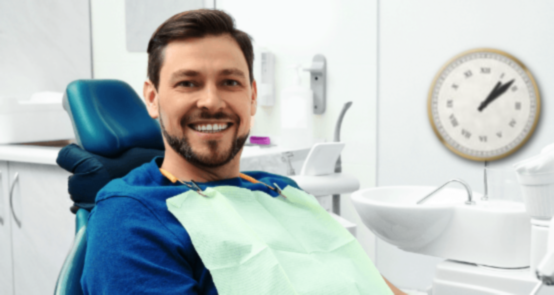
1:08
